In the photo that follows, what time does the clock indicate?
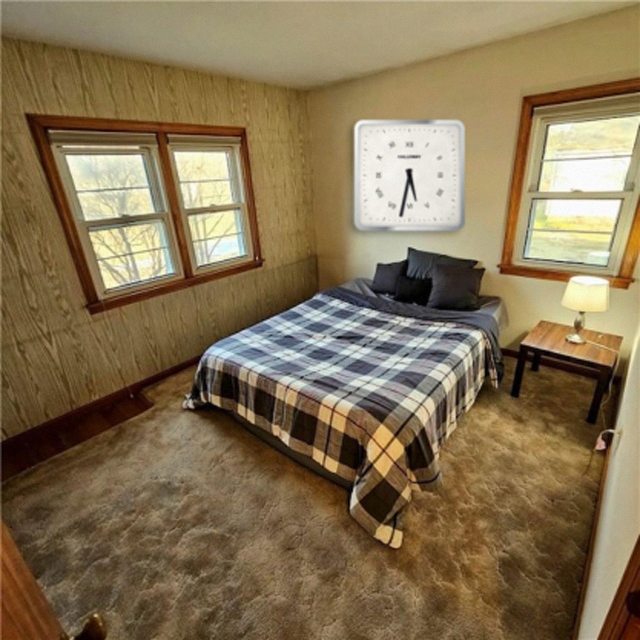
5:32
